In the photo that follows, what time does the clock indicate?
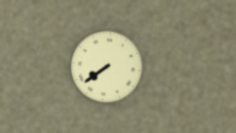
7:38
